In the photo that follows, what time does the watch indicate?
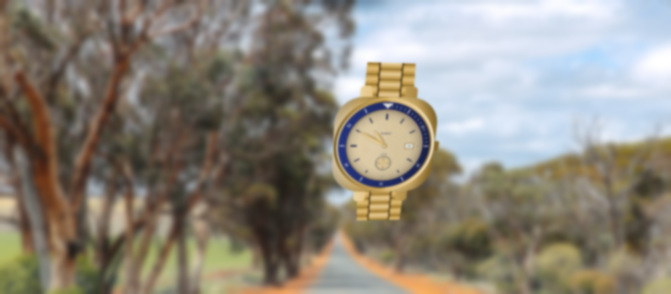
10:50
